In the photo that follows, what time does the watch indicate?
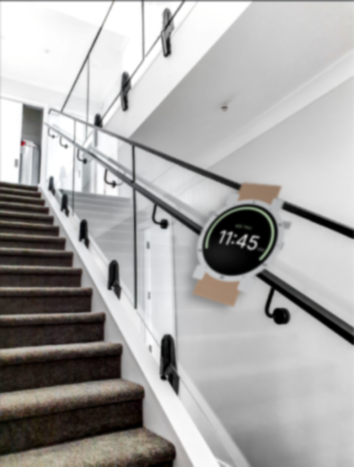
11:45
